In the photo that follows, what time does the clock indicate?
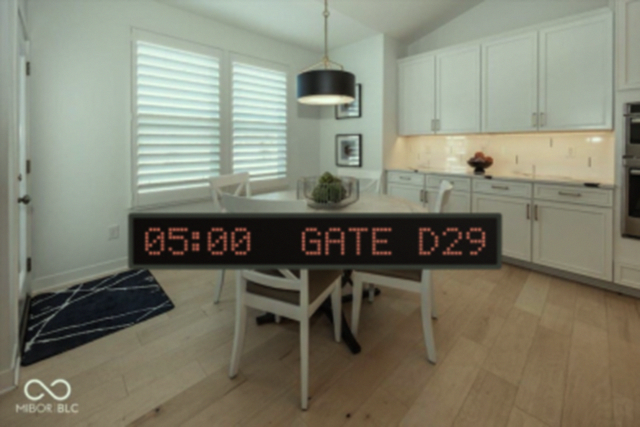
5:00
